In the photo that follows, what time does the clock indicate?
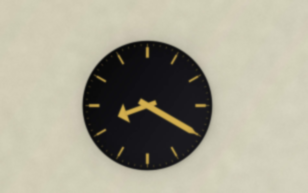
8:20
